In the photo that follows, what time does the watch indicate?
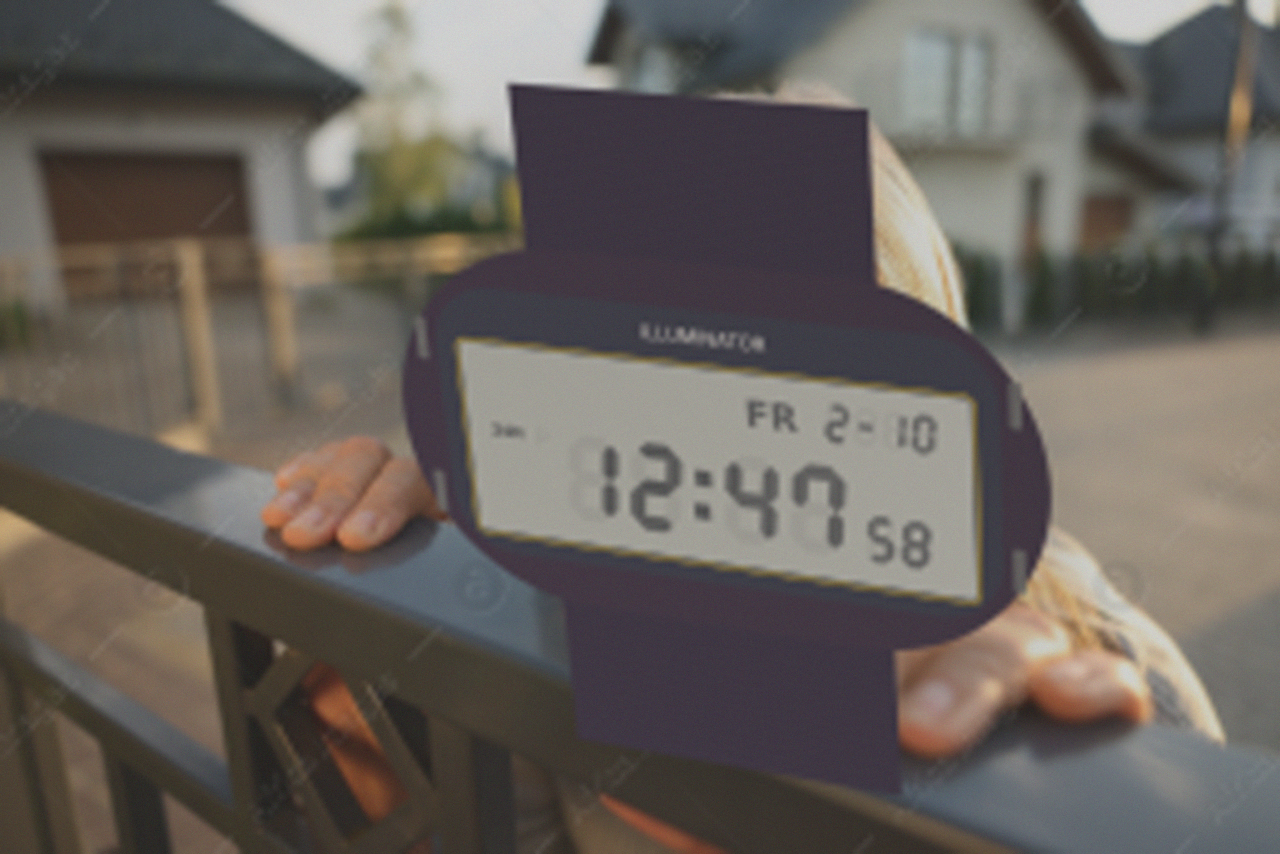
12:47:58
